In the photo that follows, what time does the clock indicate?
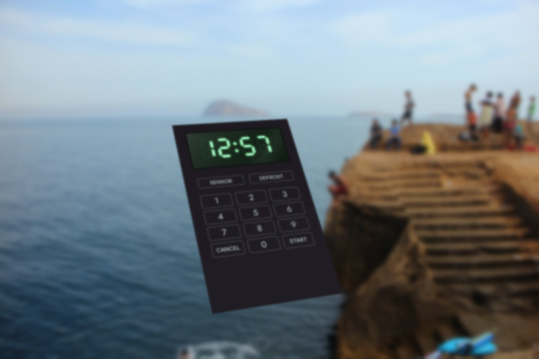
12:57
